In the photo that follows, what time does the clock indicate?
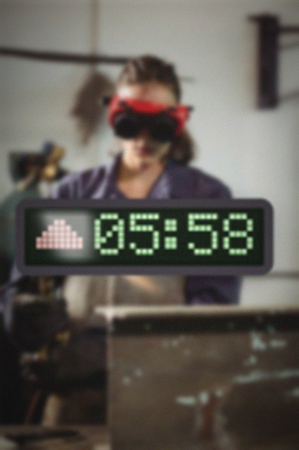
5:58
